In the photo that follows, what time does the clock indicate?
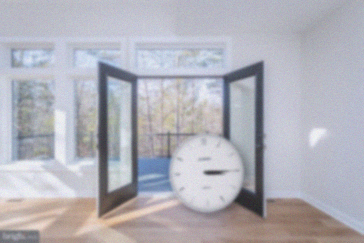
3:15
